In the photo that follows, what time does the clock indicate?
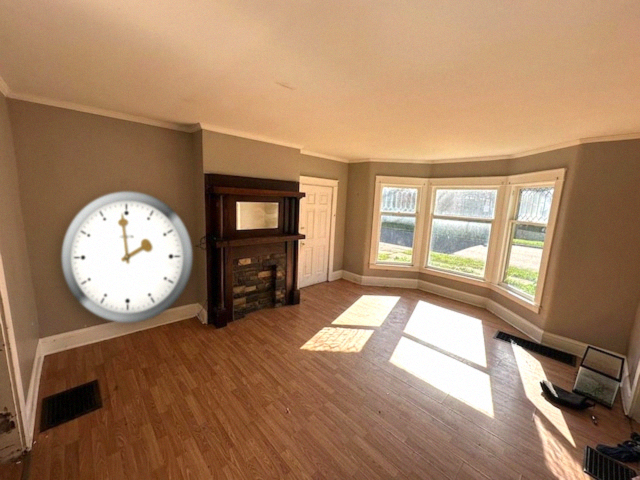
1:59
